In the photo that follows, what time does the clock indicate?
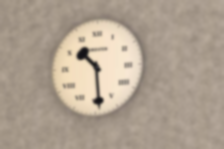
10:29
